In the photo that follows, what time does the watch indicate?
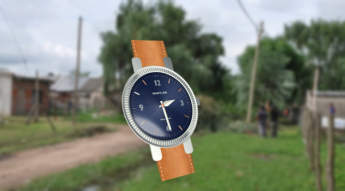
2:29
